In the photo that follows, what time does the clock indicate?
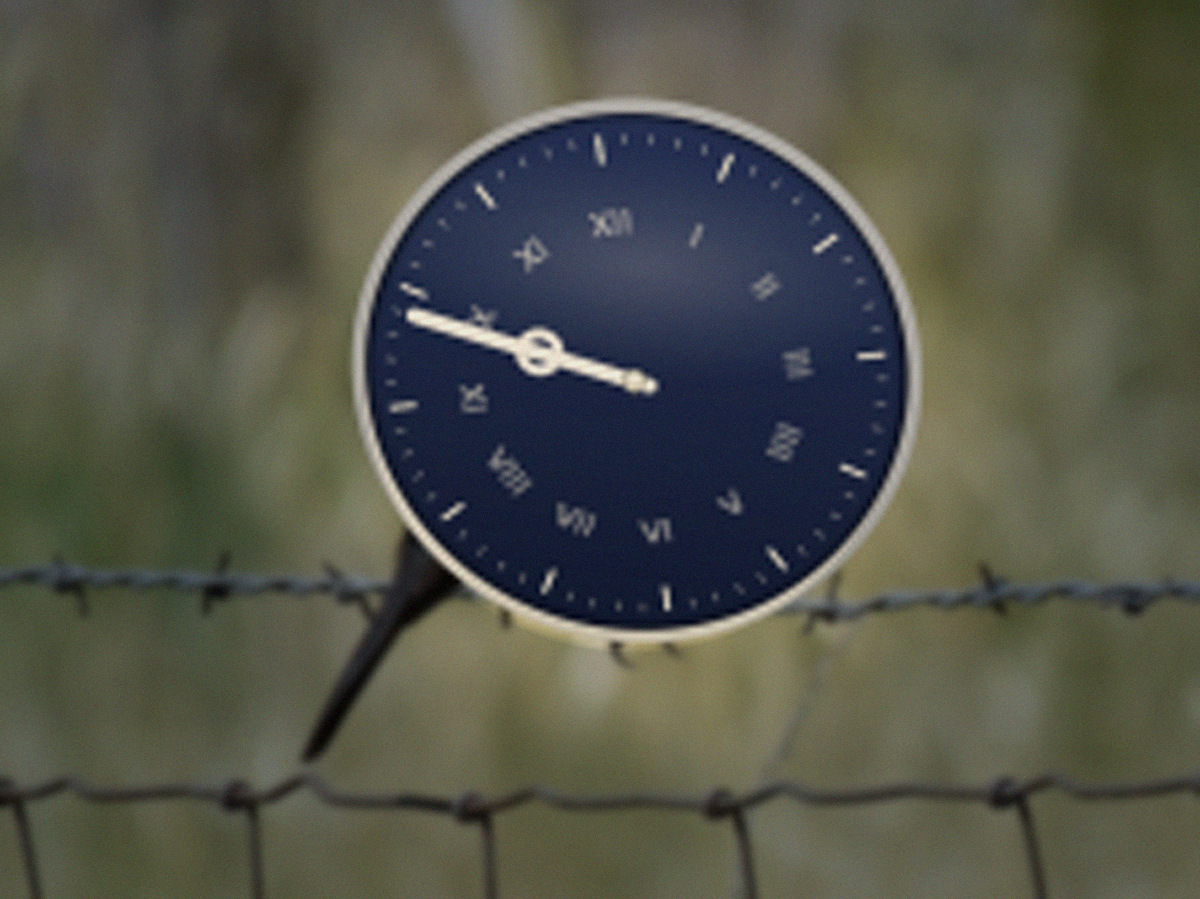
9:49
